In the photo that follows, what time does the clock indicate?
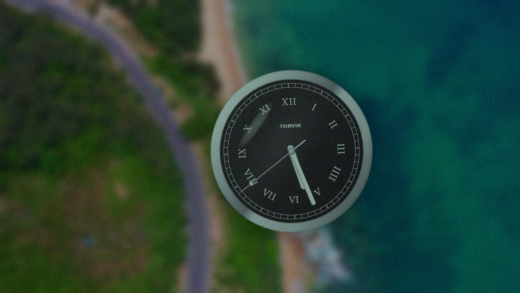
5:26:39
